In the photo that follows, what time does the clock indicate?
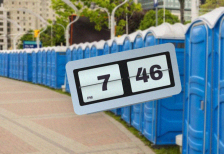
7:46
